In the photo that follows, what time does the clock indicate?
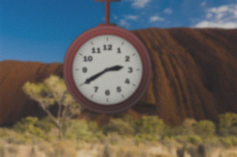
2:40
